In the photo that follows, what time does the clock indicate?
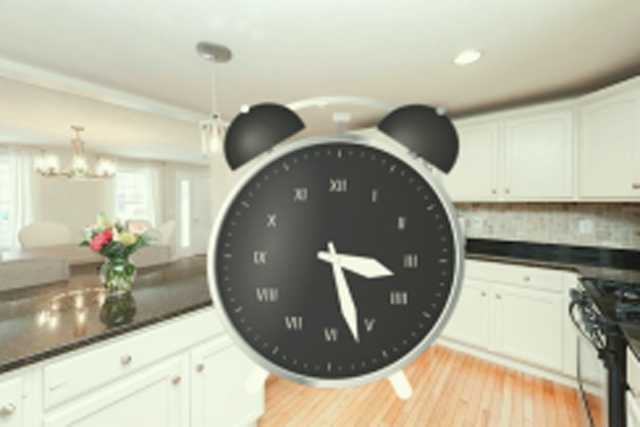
3:27
